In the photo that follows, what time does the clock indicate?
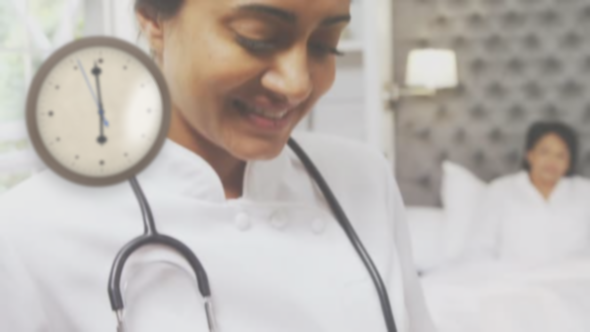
5:58:56
